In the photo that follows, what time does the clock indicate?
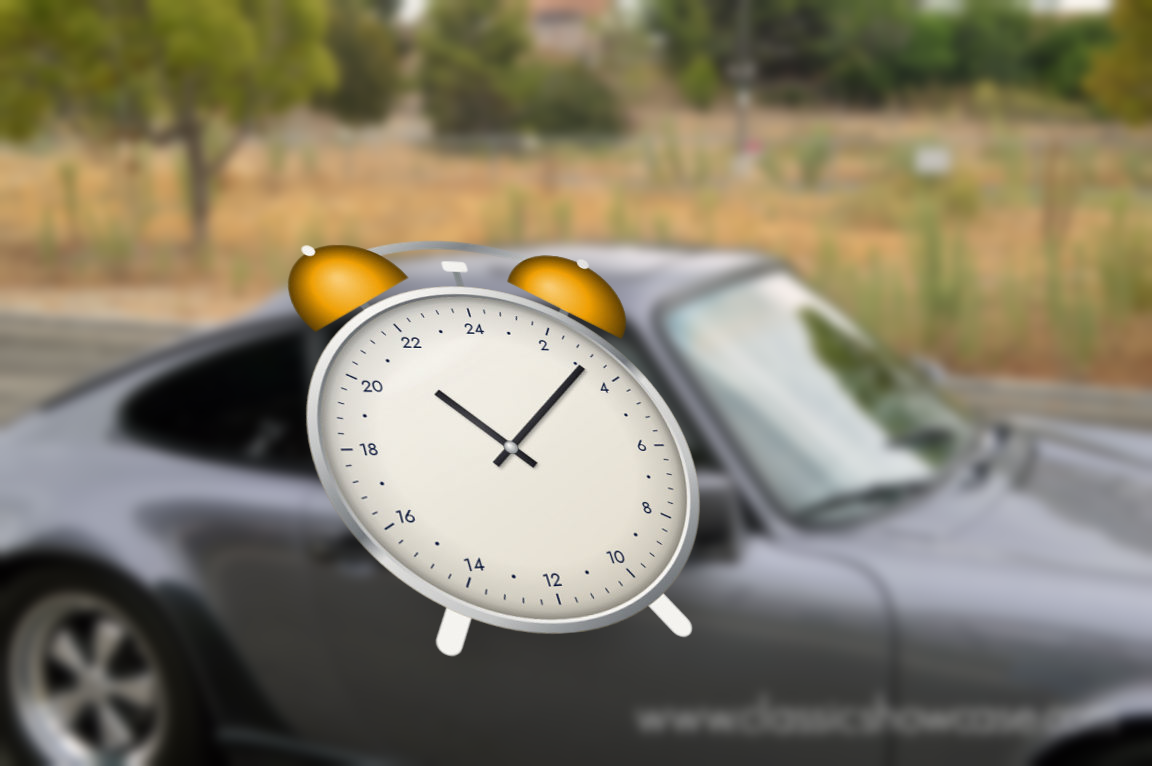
21:08
